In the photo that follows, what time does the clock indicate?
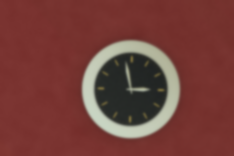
2:58
